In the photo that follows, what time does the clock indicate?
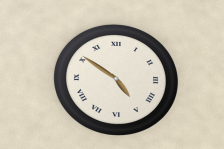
4:51
